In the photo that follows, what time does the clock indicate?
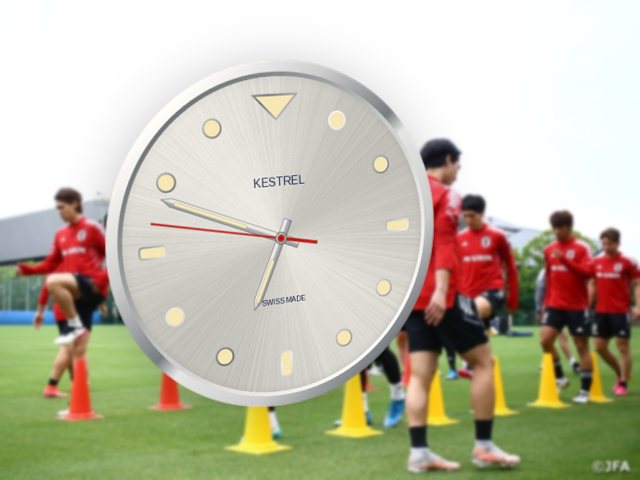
6:48:47
